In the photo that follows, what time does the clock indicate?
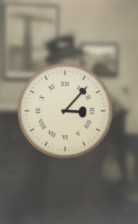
3:07
